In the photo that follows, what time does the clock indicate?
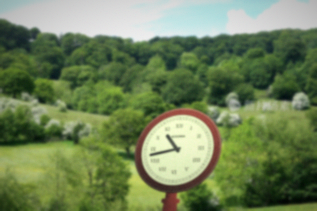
10:43
